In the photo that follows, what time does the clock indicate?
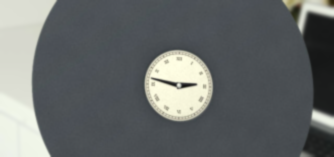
2:47
